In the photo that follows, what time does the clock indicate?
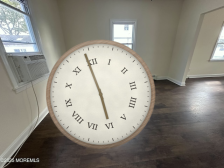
5:59
